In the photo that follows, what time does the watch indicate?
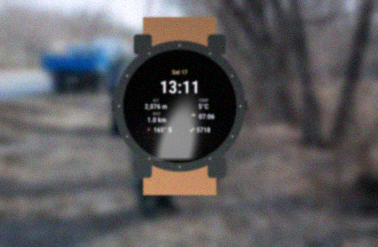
13:11
